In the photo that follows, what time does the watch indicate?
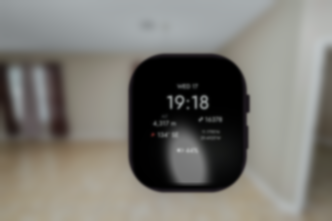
19:18
